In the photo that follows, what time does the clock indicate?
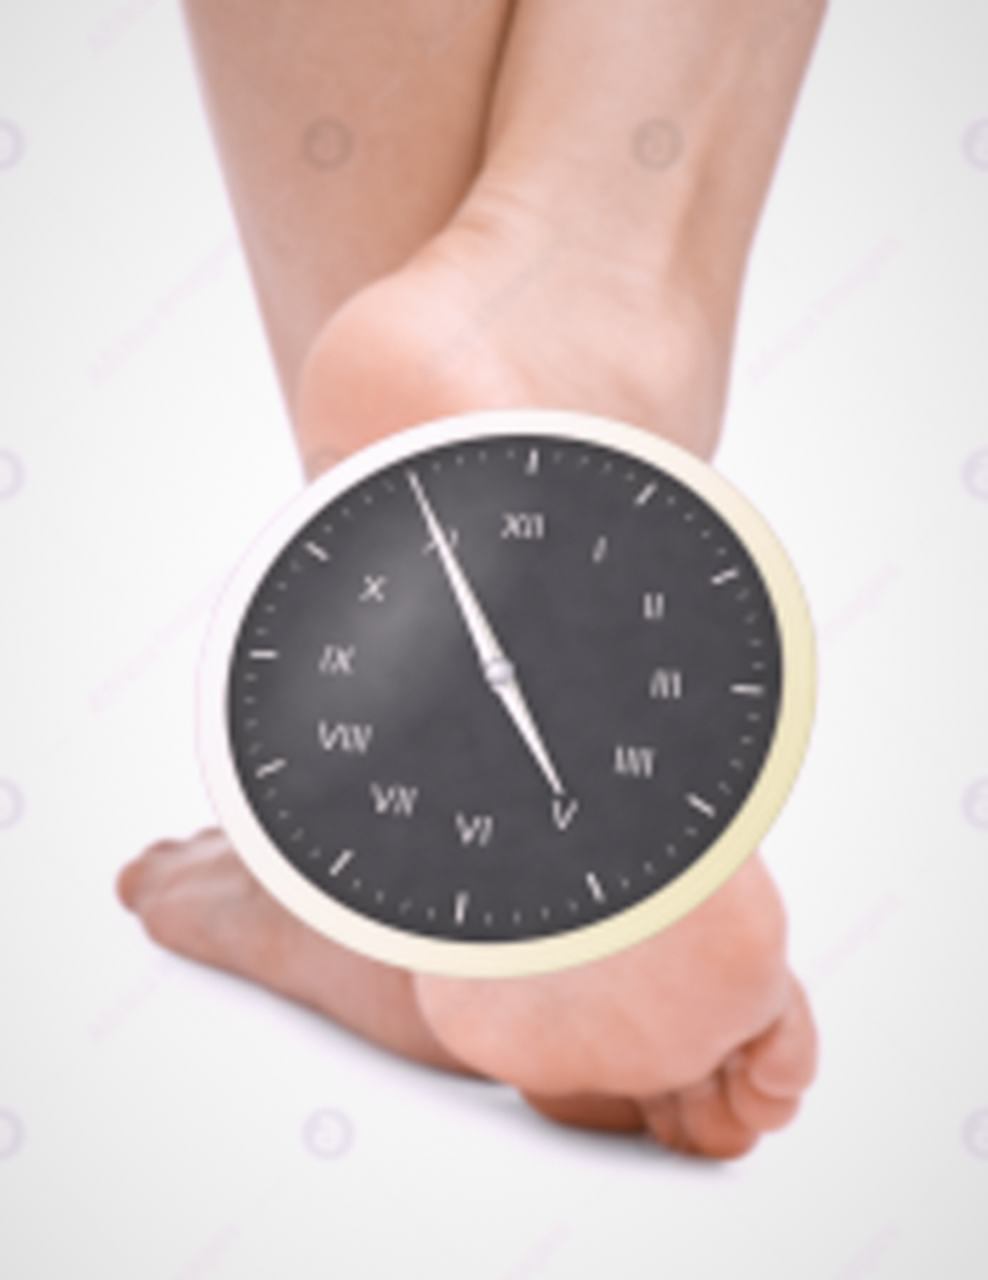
4:55
